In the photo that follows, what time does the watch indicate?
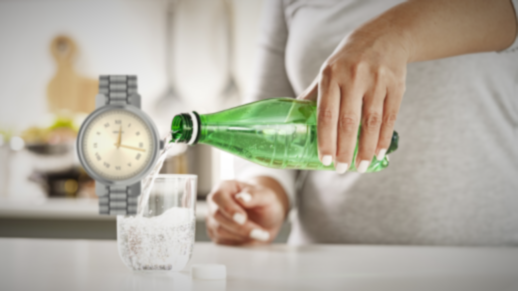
12:17
